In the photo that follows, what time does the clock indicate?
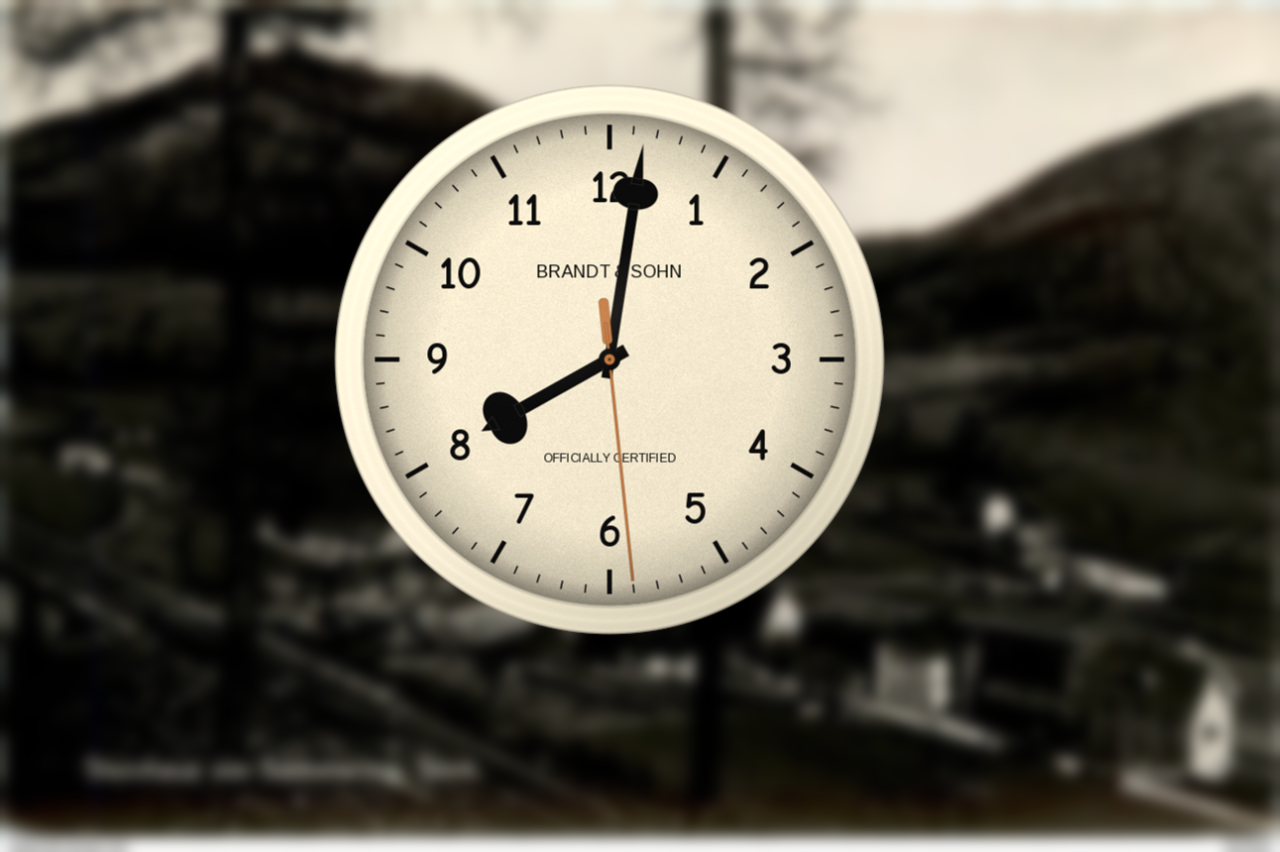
8:01:29
